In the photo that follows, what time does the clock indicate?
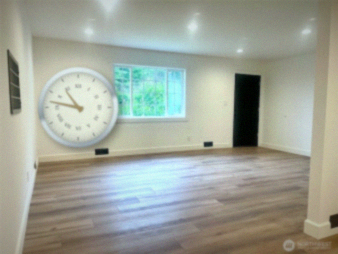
10:47
